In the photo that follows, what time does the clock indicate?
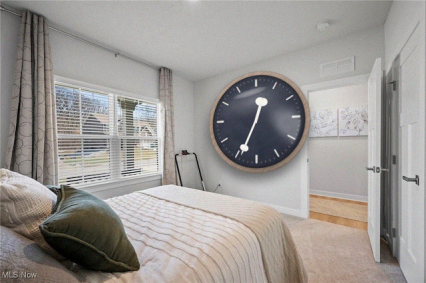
12:34
